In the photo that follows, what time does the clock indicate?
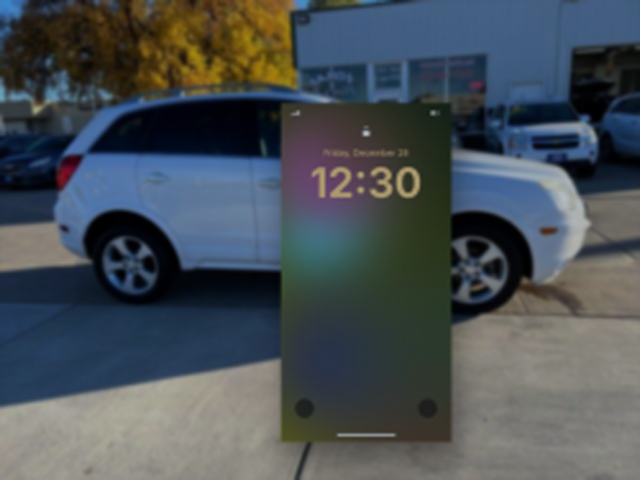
12:30
